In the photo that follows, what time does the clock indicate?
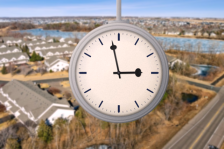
2:58
